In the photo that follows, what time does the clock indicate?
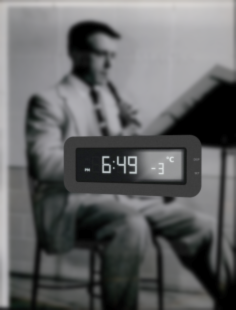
6:49
